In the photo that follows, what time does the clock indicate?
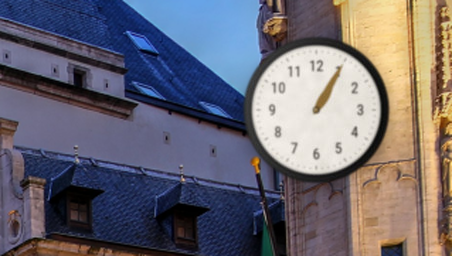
1:05
